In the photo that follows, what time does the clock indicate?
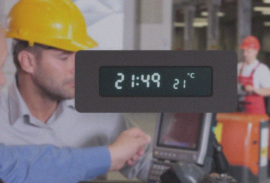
21:49
